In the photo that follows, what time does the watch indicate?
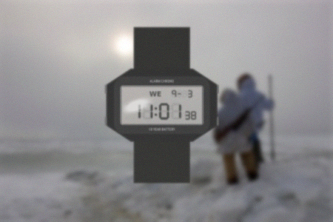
11:01
